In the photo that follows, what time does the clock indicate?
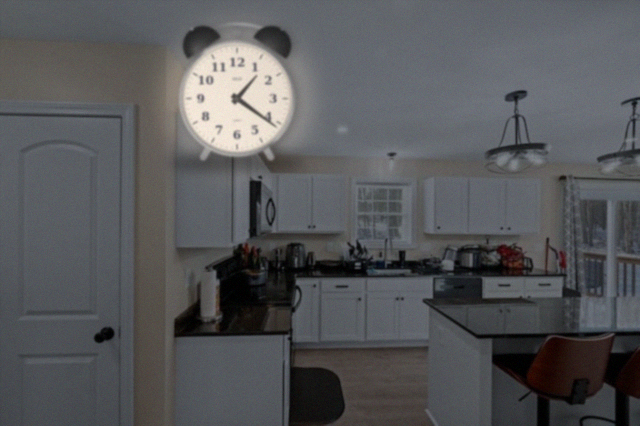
1:21
